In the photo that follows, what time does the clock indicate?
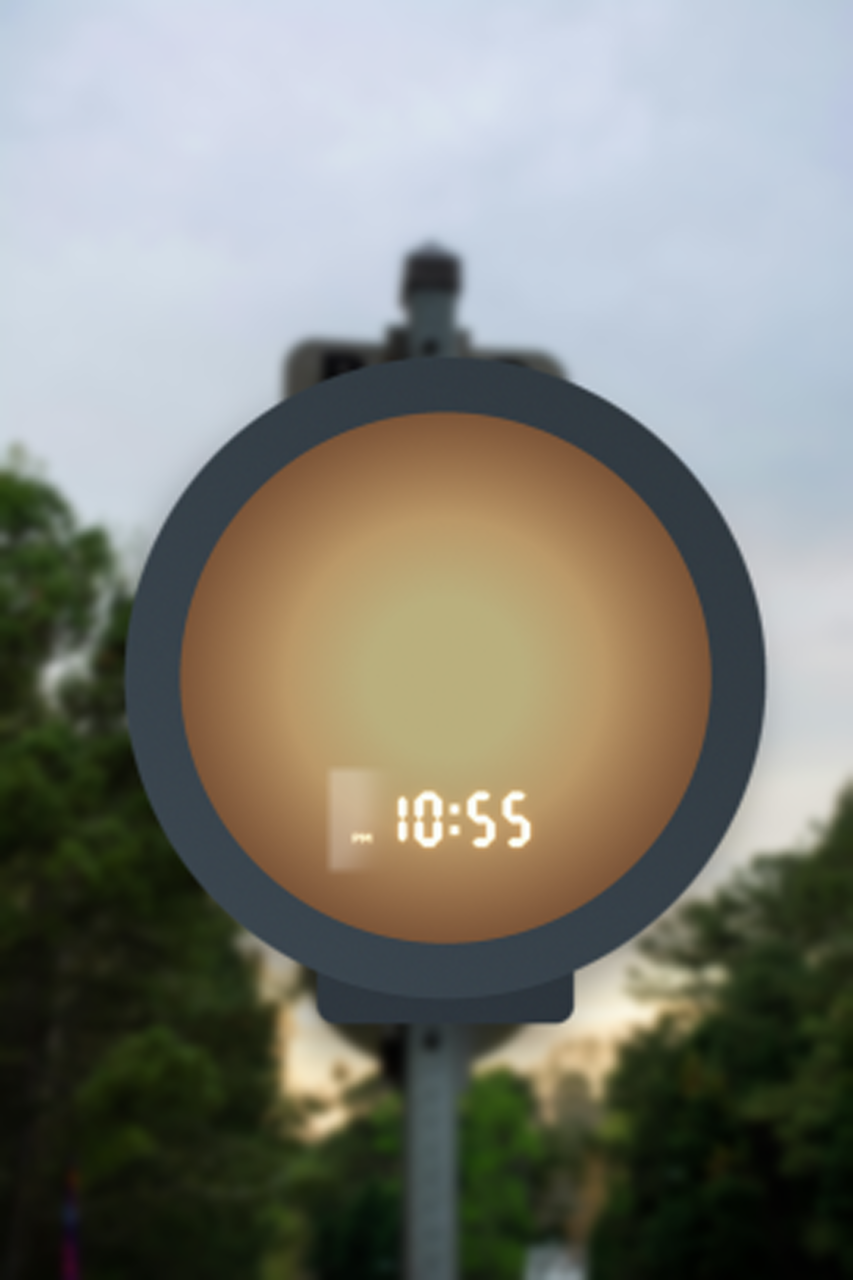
10:55
